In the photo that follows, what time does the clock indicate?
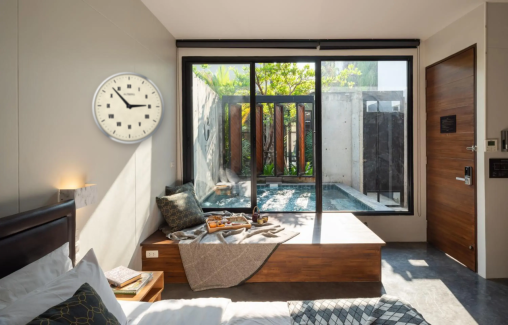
2:53
